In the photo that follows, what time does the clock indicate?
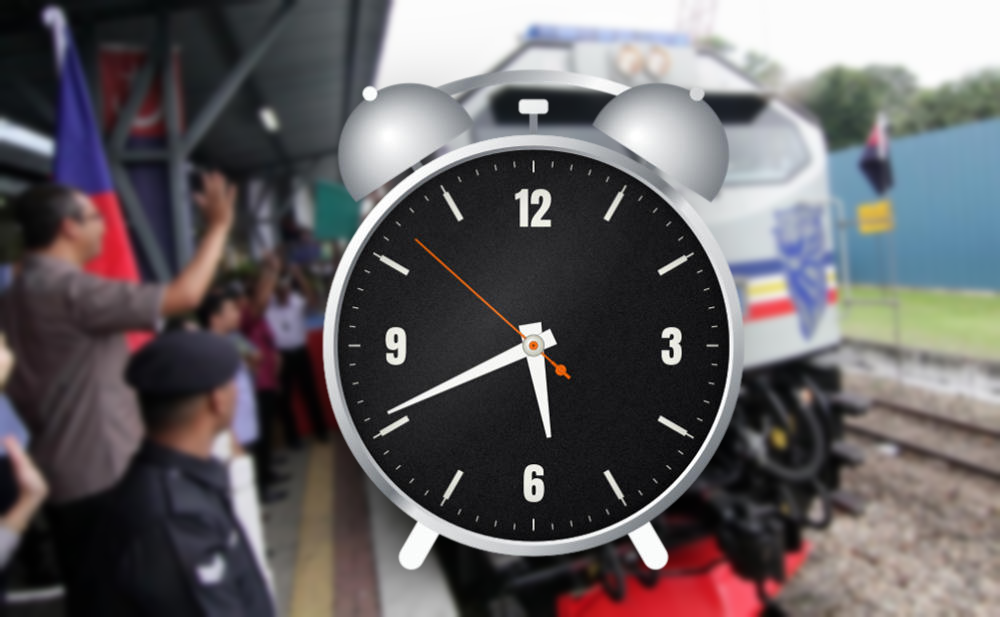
5:40:52
